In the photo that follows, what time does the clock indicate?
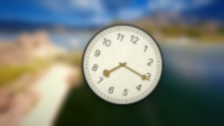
7:16
